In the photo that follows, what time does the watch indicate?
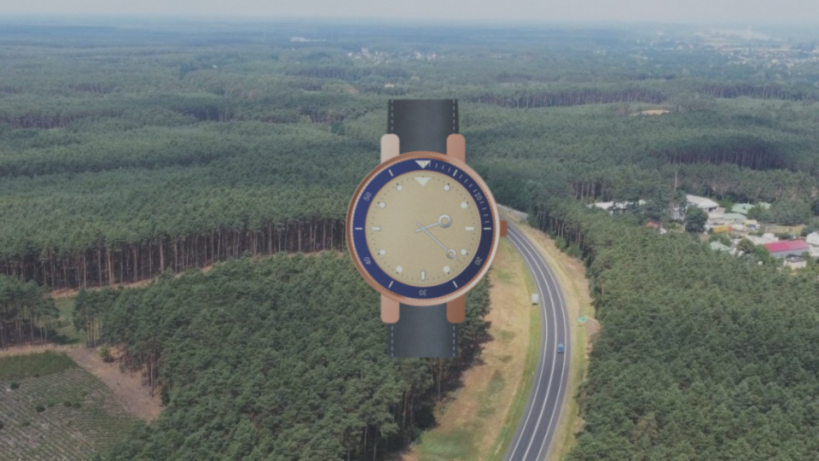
2:22
